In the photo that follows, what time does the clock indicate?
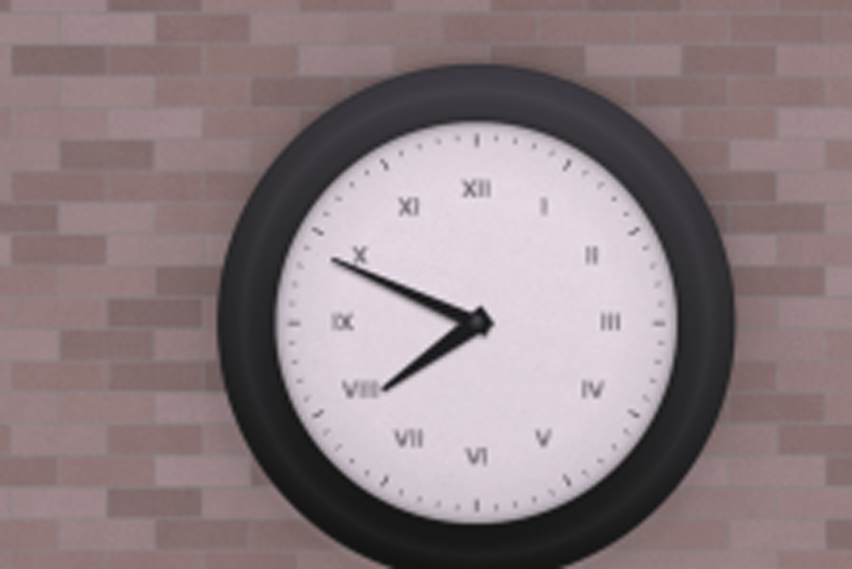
7:49
